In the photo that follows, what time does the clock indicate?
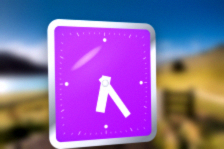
6:24
